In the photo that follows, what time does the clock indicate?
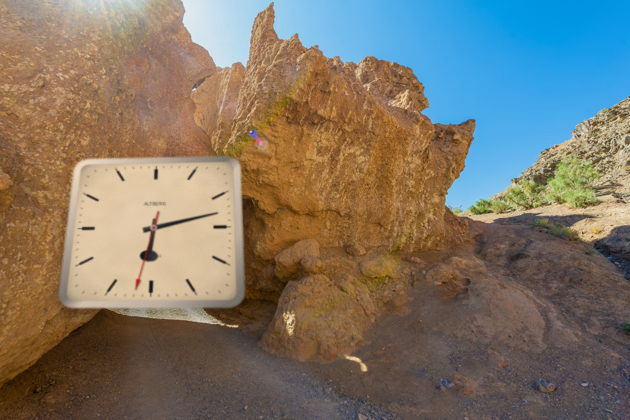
6:12:32
